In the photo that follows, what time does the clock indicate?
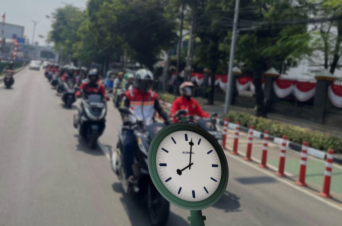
8:02
